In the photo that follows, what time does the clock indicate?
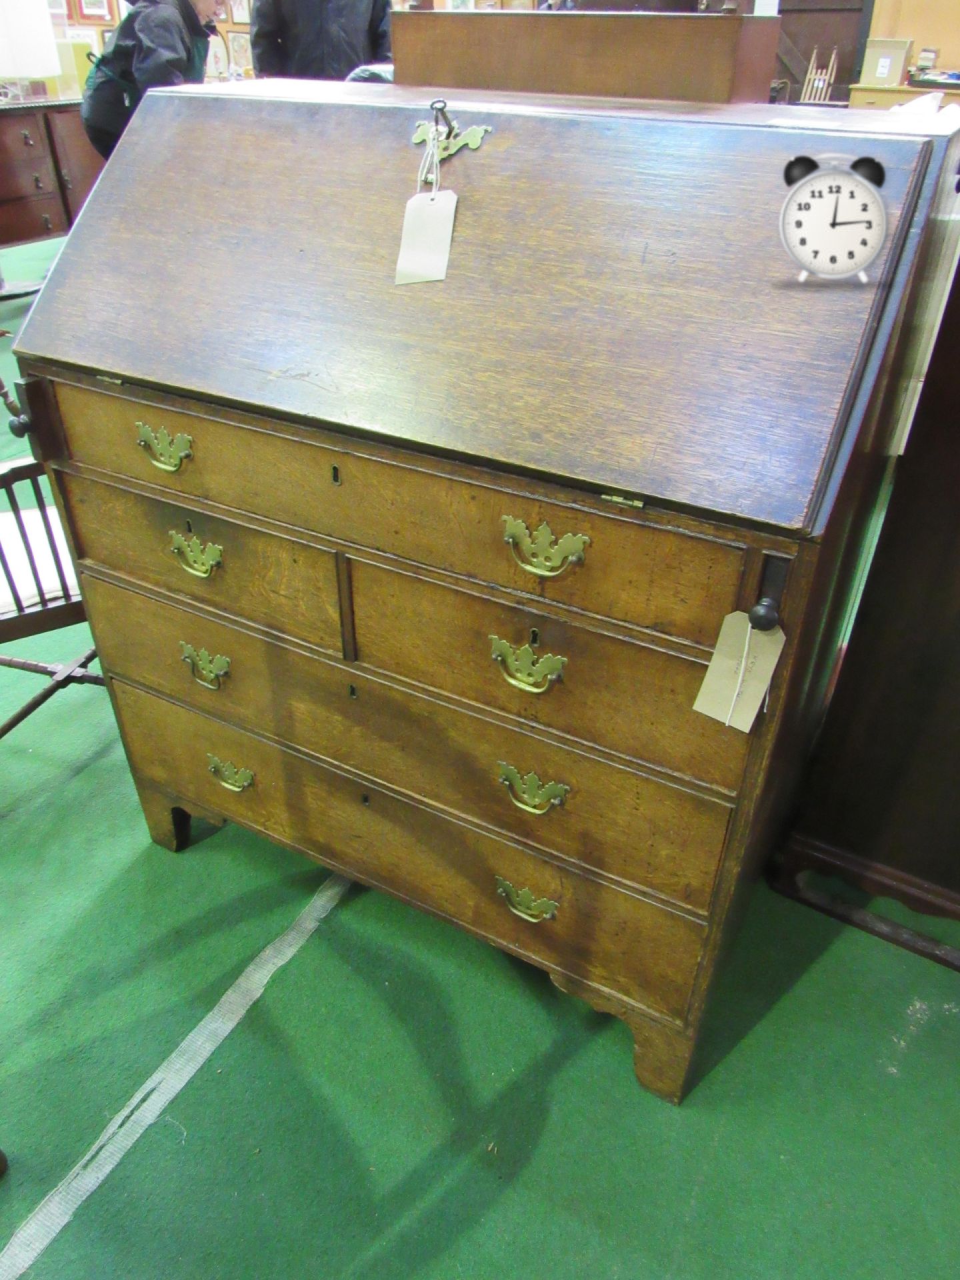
12:14
